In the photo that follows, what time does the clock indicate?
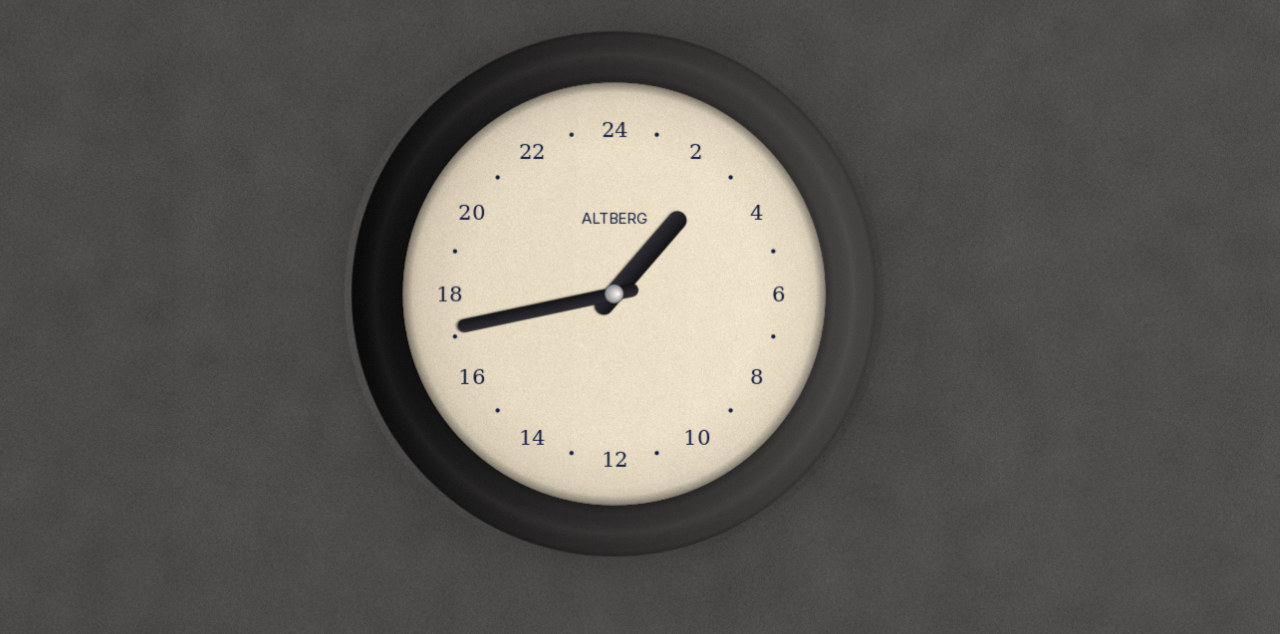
2:43
